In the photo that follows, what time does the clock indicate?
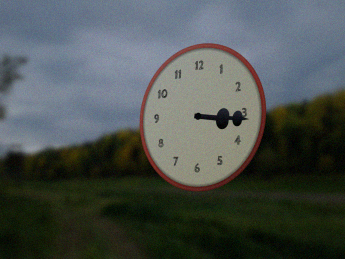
3:16
